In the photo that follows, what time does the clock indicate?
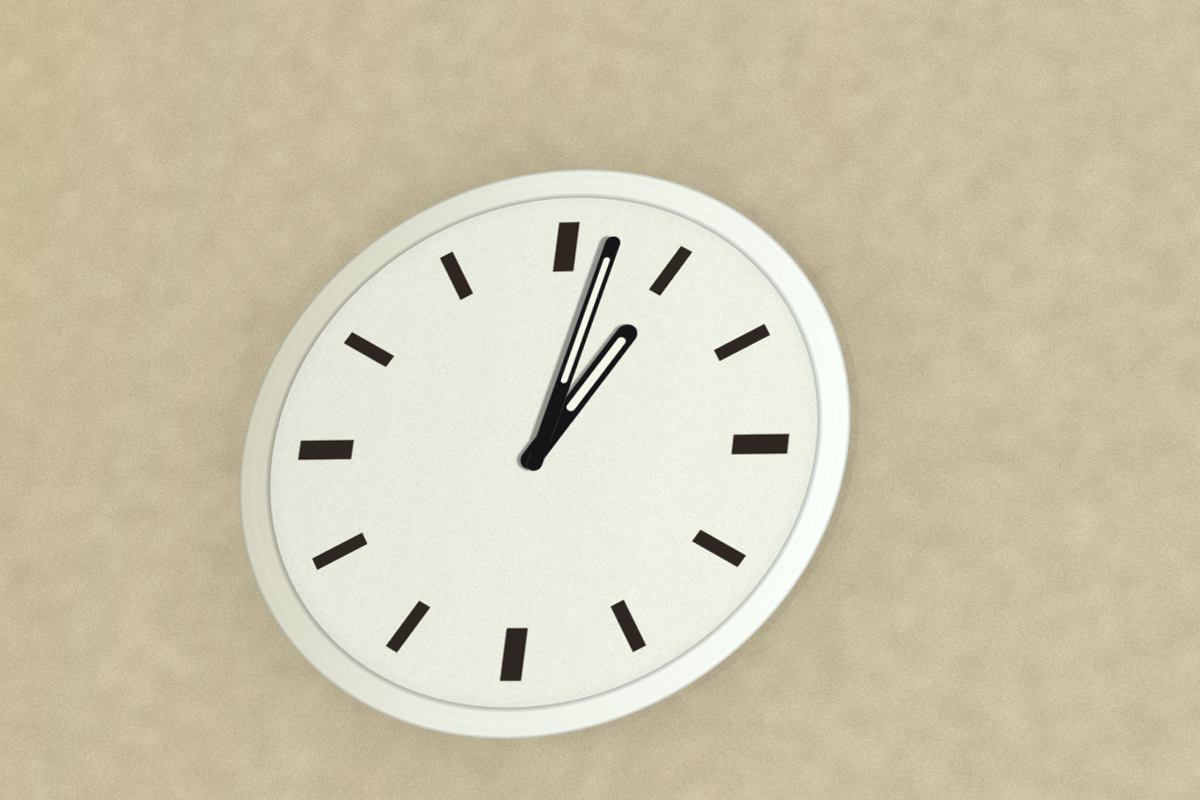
1:02
